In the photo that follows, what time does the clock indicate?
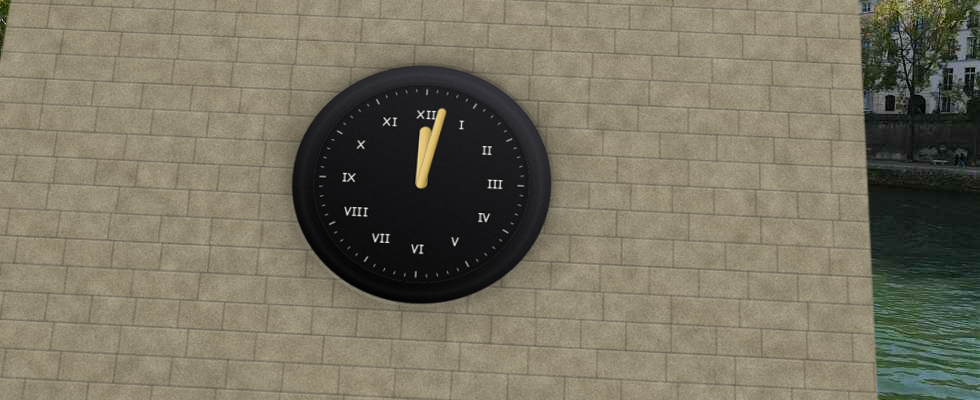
12:02
